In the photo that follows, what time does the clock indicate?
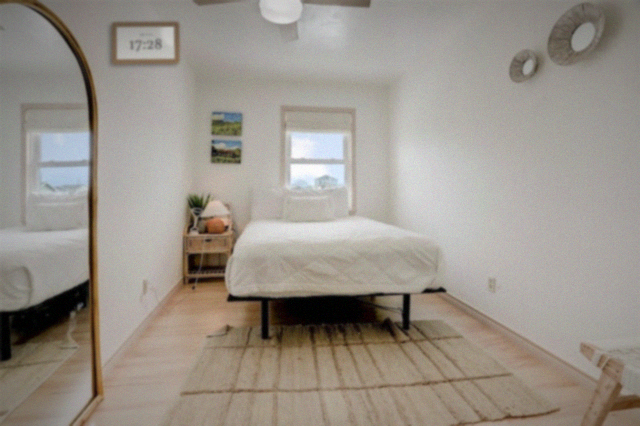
17:28
